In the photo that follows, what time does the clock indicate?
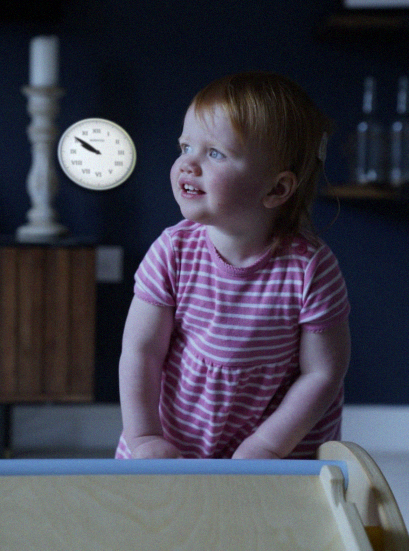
9:51
